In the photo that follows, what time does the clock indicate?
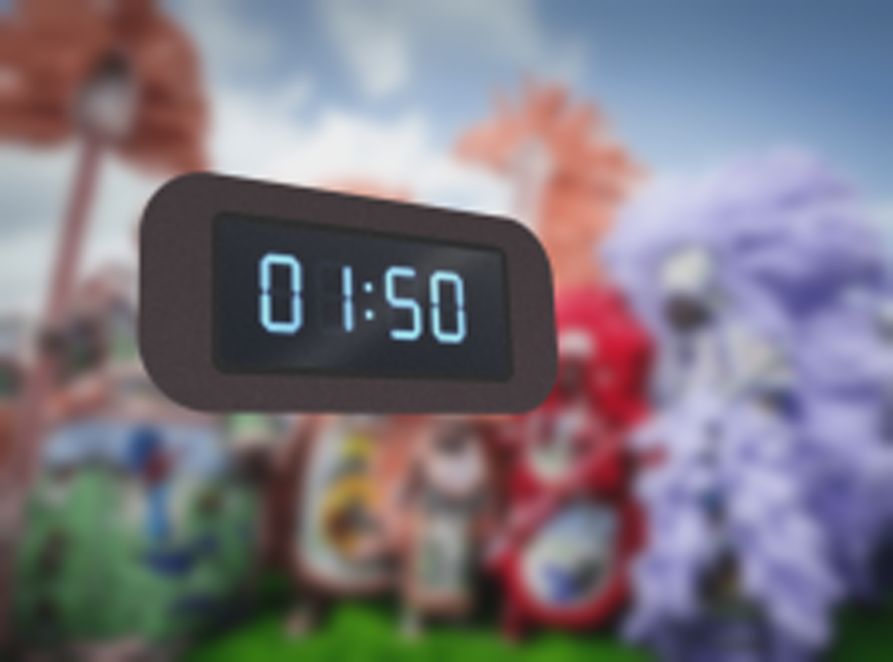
1:50
